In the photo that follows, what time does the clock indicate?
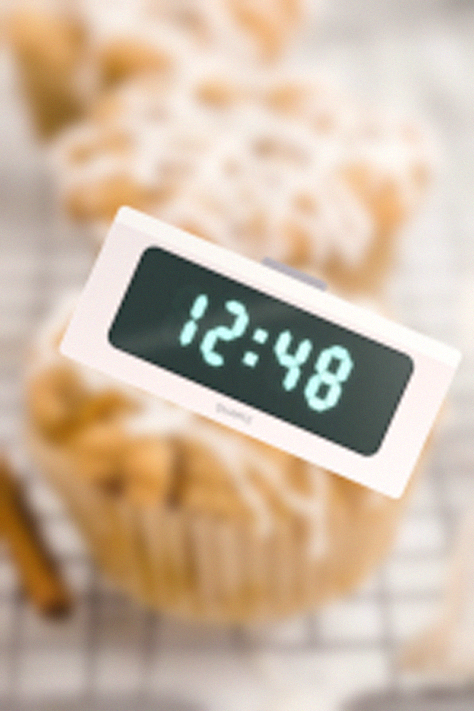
12:48
